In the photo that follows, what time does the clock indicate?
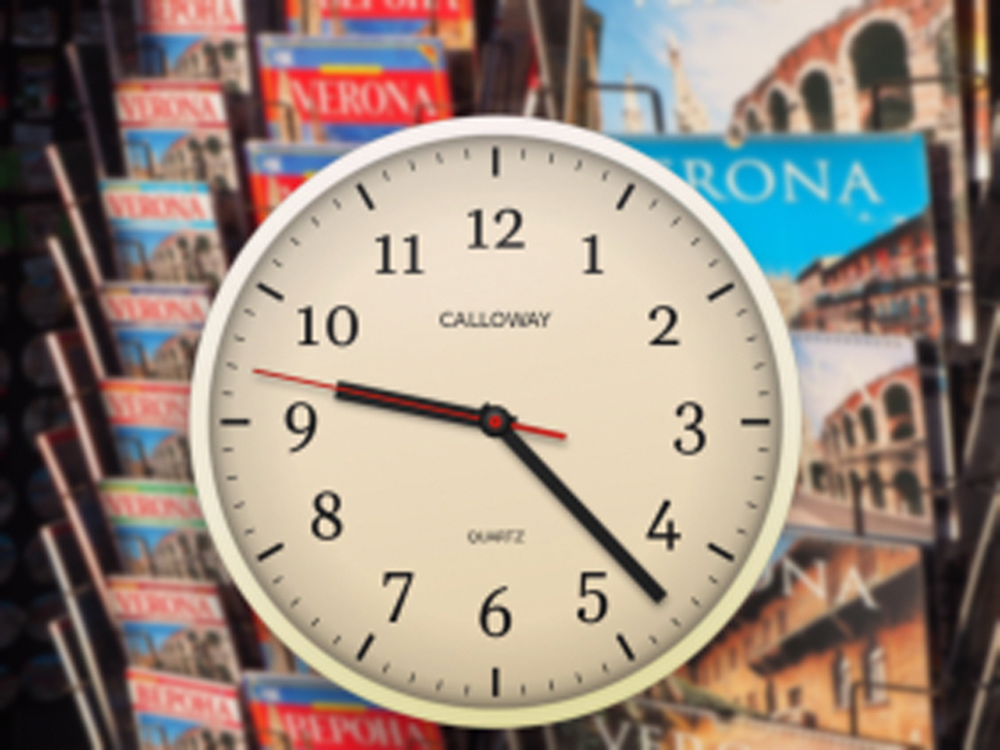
9:22:47
